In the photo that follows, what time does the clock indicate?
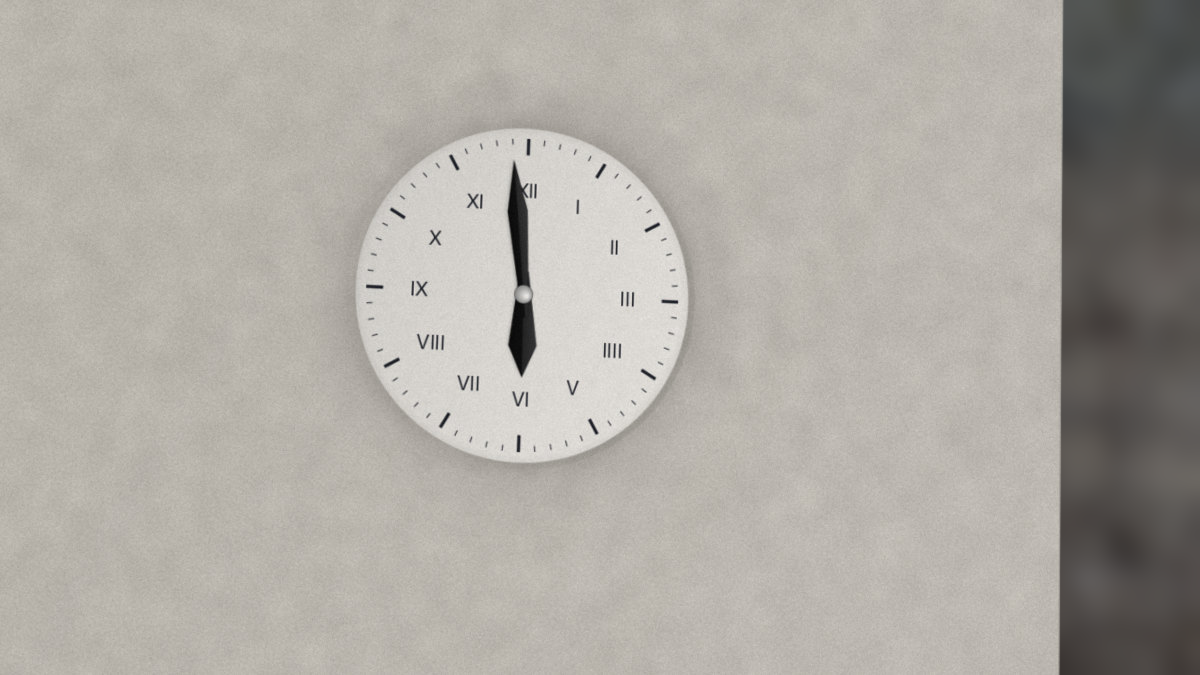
5:59
